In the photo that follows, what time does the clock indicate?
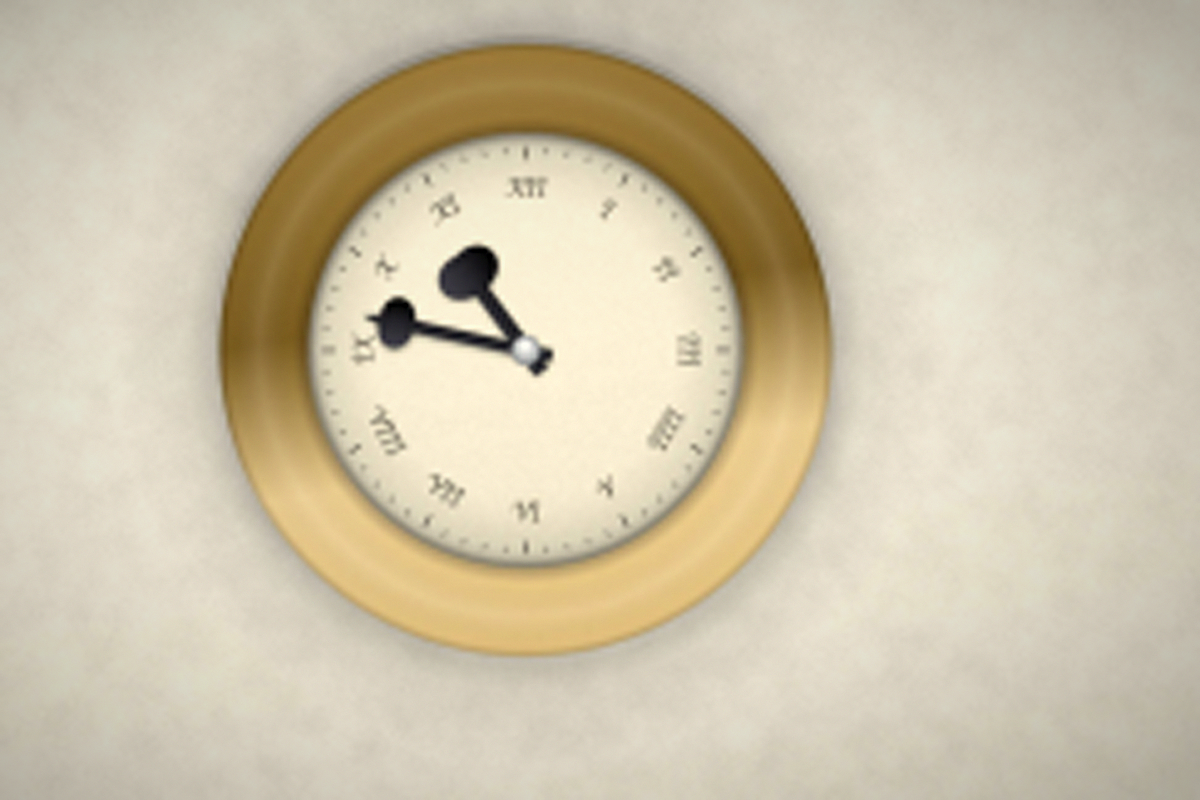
10:47
